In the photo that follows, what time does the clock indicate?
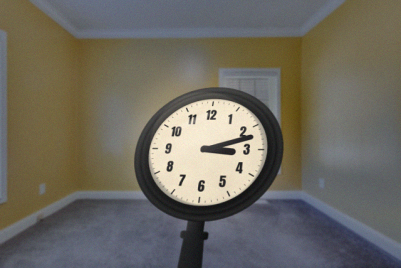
3:12
